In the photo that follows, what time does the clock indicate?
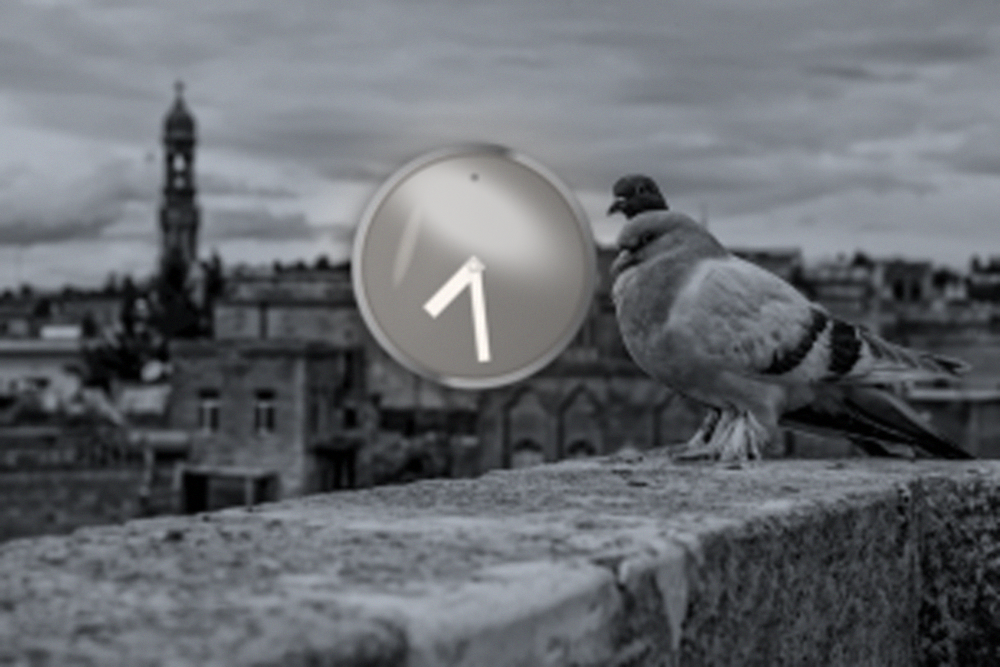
7:29
